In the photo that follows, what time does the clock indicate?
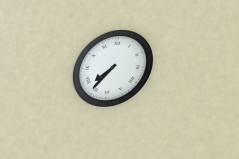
7:36
